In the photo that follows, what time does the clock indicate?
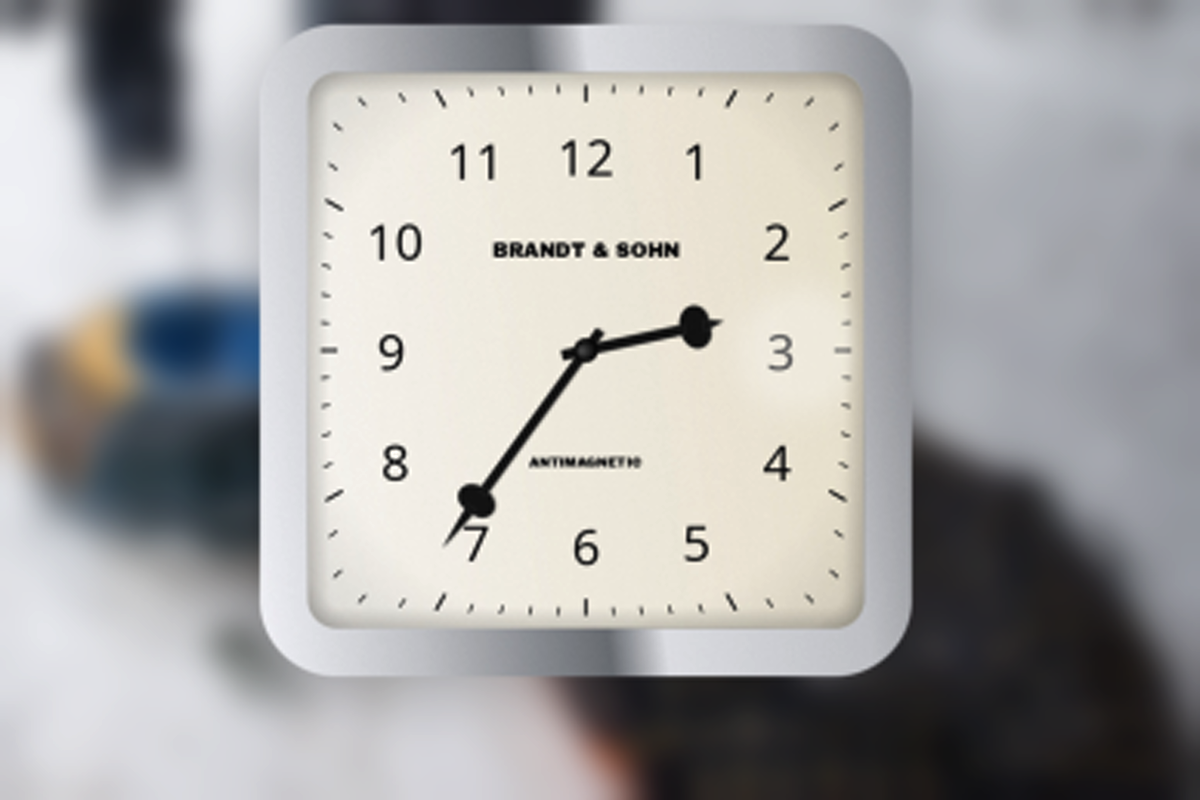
2:36
